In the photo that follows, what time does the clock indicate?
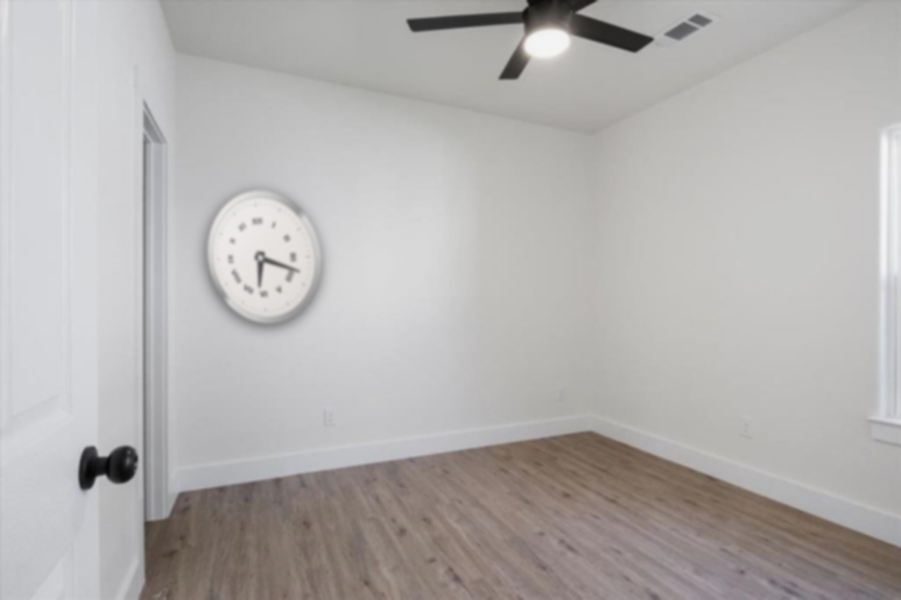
6:18
